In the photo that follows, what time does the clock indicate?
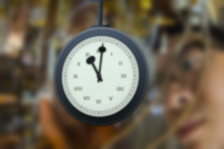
11:01
